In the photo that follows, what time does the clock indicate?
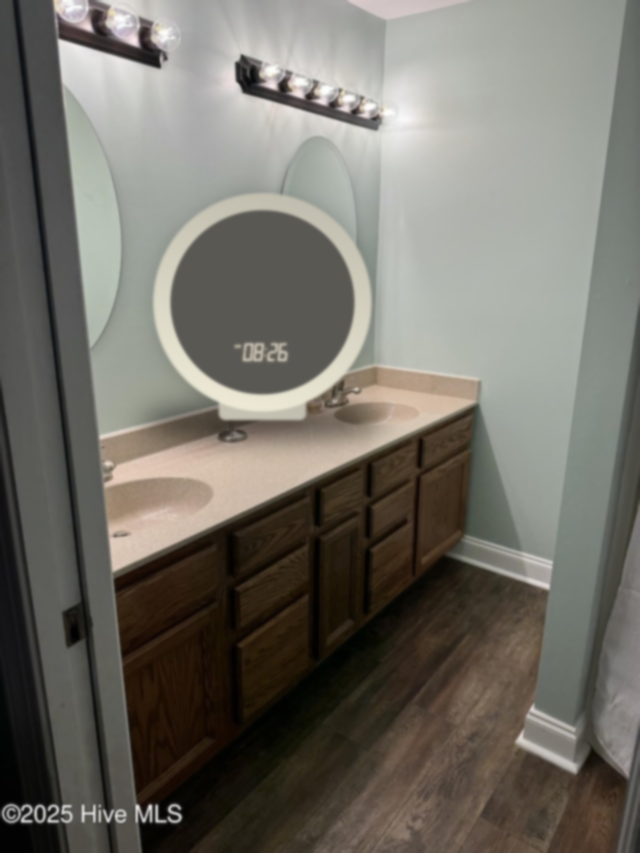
8:26
